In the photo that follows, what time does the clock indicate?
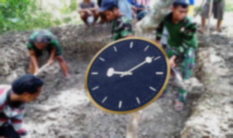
9:09
